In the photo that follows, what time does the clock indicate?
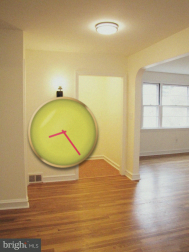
8:24
